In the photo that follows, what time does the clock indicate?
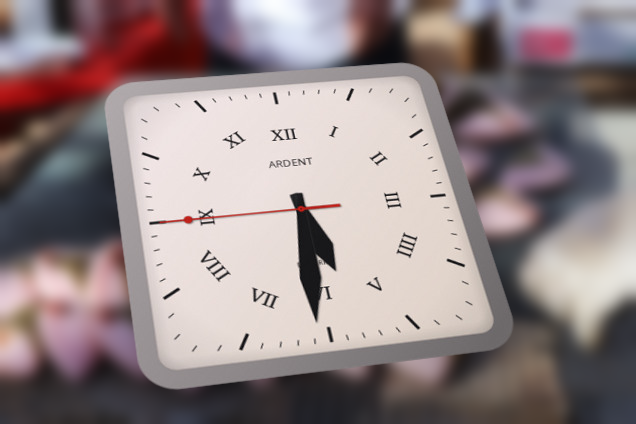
5:30:45
